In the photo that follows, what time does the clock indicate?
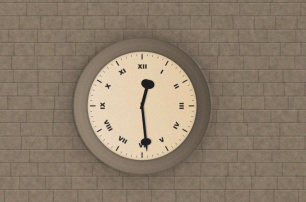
12:29
